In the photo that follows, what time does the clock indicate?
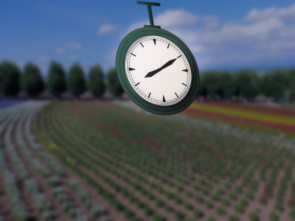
8:10
